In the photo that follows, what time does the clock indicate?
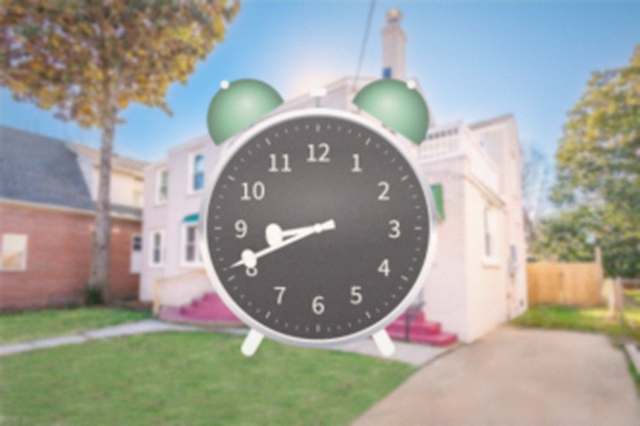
8:41
